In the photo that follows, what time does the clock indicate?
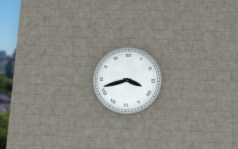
3:42
